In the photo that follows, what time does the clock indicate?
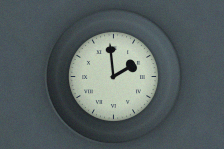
1:59
